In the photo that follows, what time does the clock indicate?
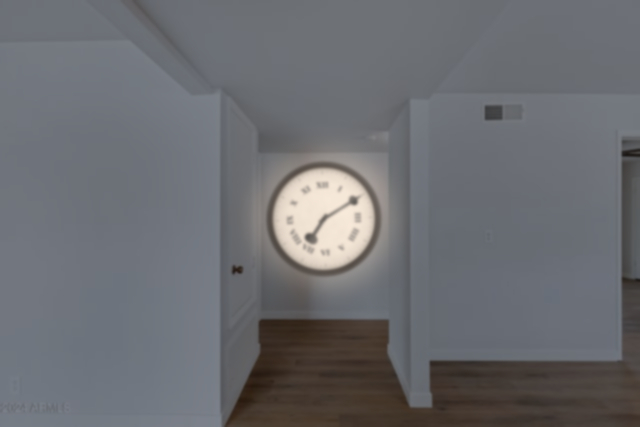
7:10
